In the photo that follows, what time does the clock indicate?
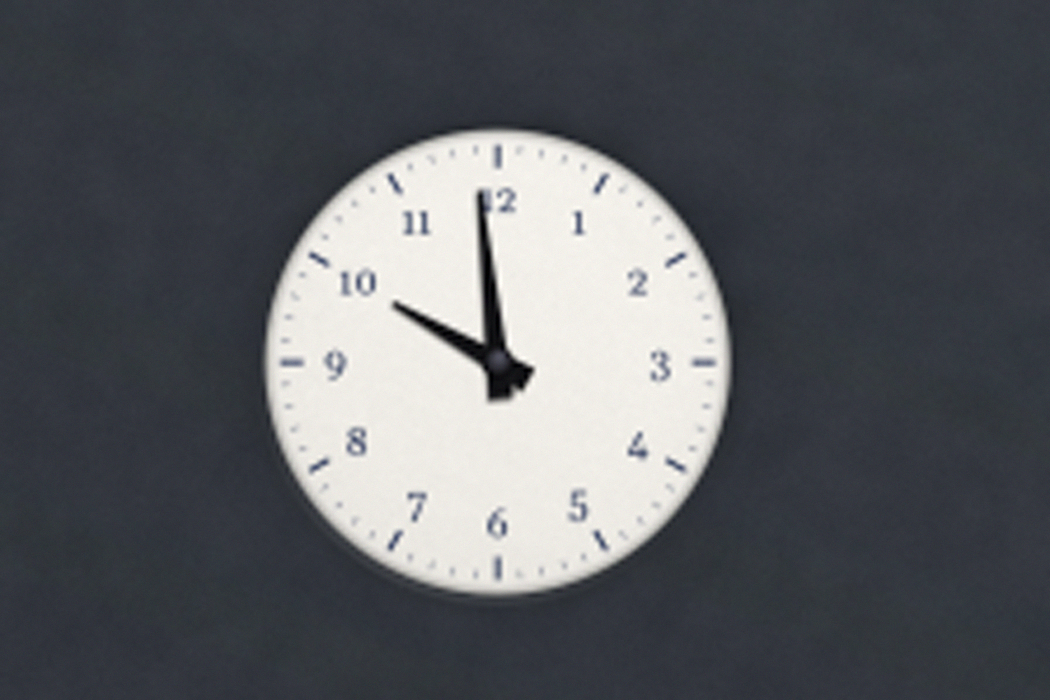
9:59
